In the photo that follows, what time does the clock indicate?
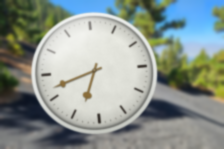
6:42
